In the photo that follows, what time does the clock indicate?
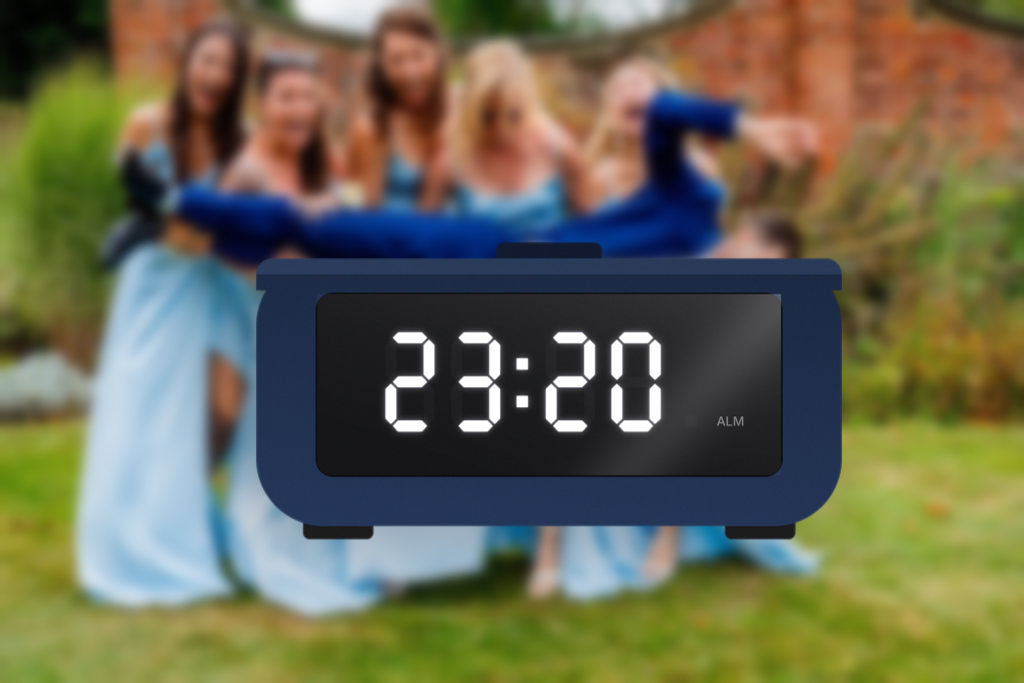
23:20
